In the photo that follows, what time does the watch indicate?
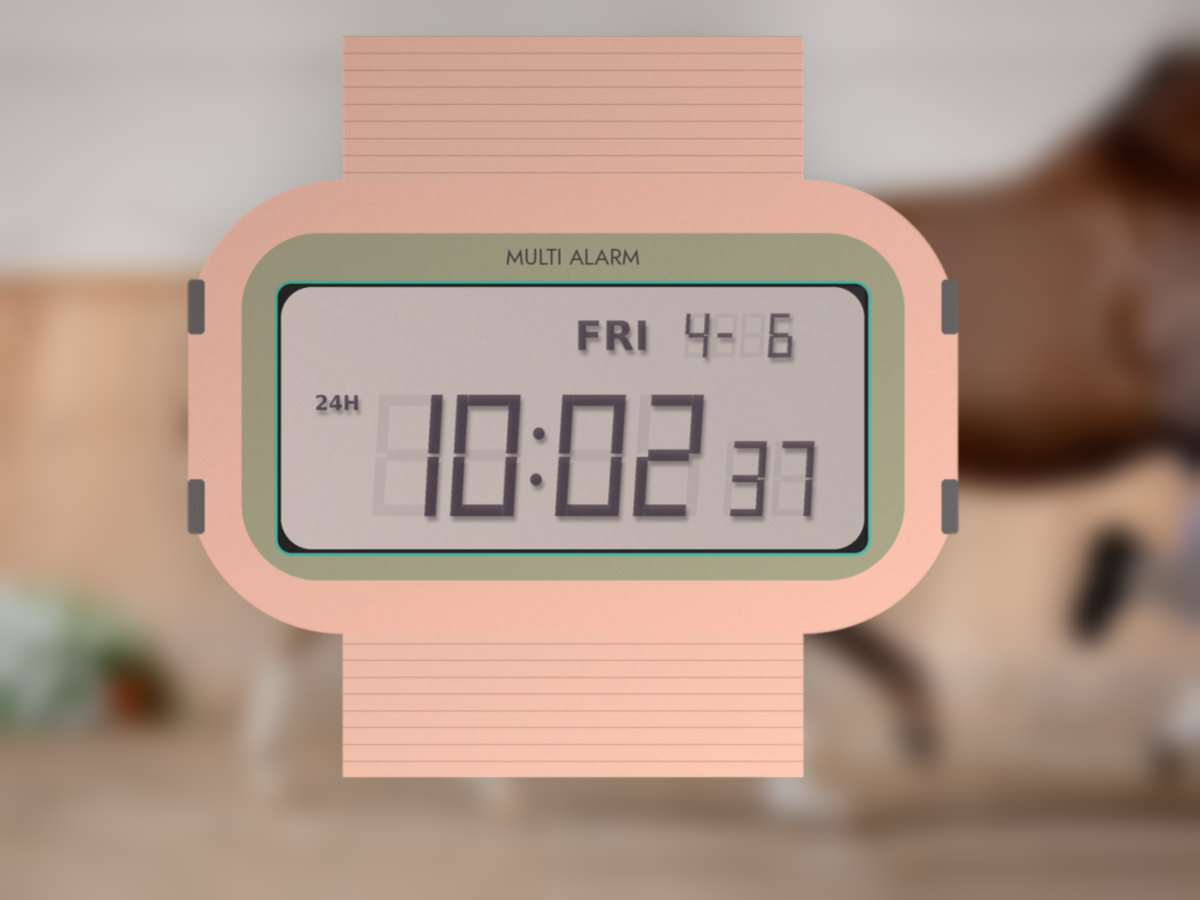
10:02:37
